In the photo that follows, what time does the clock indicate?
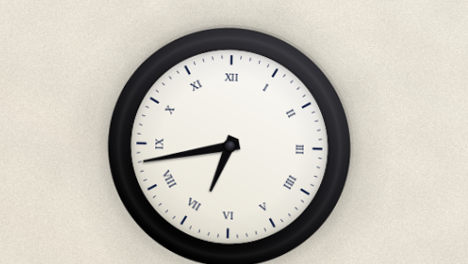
6:43
